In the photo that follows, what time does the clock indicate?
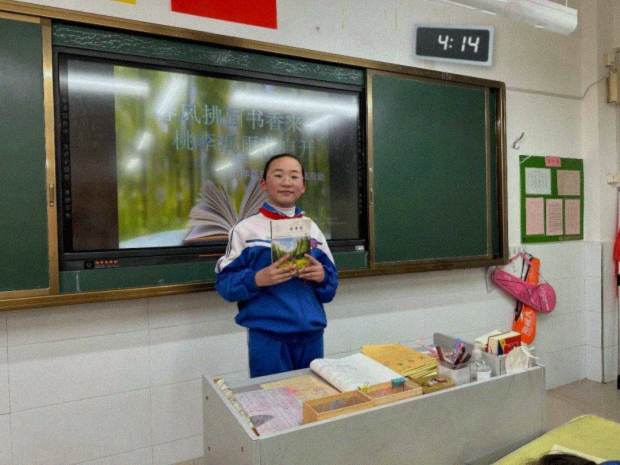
4:14
